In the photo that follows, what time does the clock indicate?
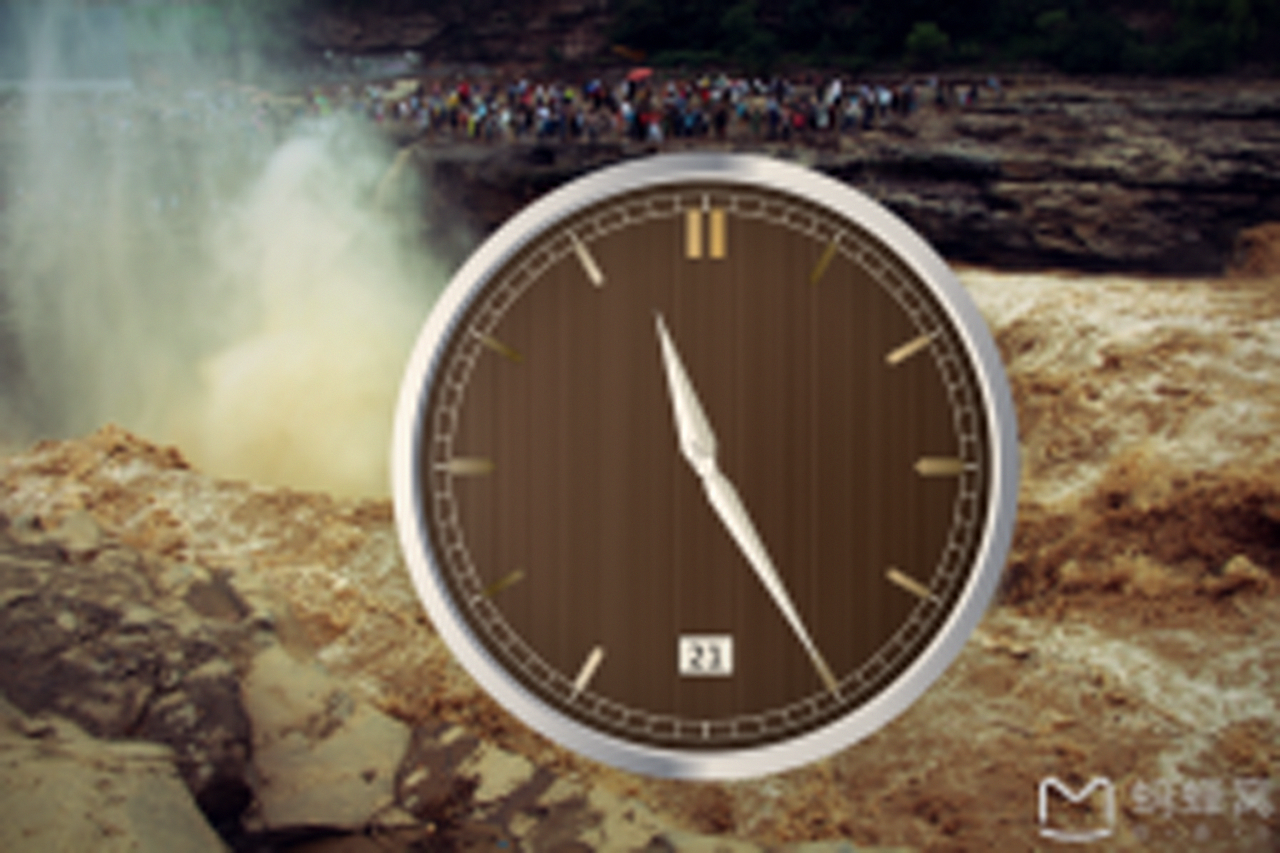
11:25
